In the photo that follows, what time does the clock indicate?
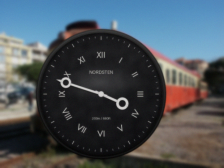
3:48
